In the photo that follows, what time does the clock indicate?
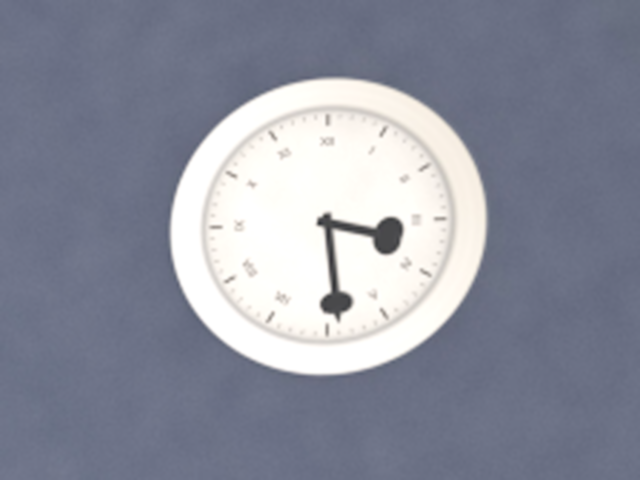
3:29
